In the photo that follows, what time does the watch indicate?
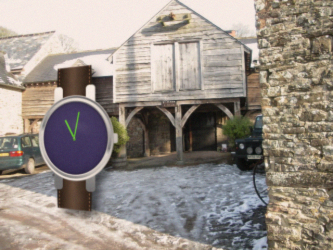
11:02
